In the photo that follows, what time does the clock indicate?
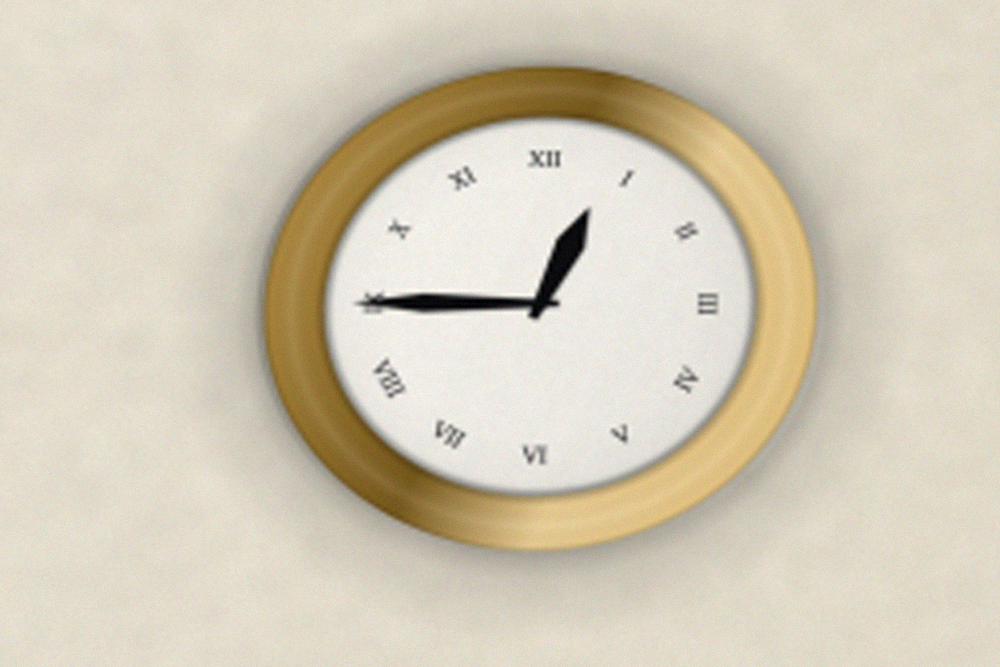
12:45
